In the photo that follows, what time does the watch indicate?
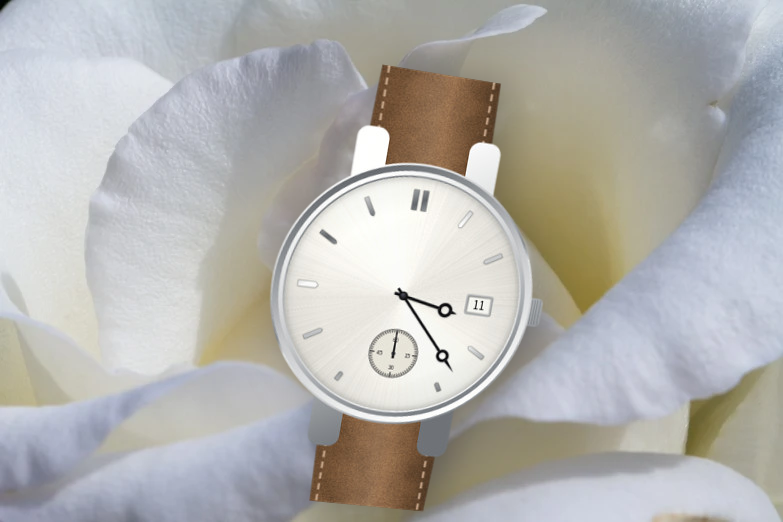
3:23
